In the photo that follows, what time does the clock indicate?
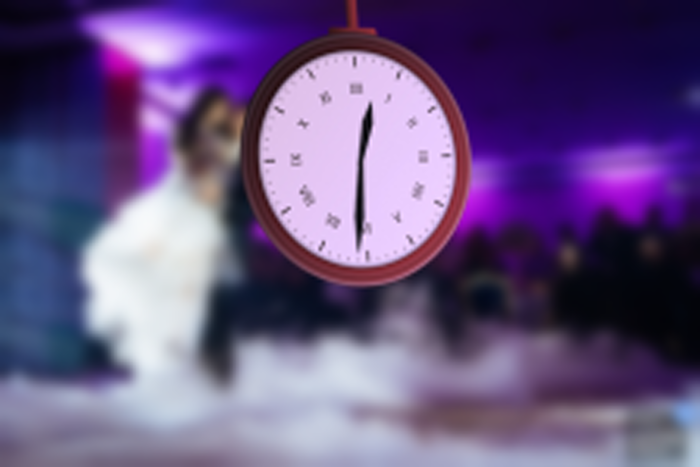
12:31
